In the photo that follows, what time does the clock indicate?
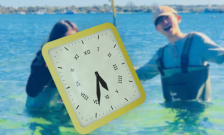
5:34
